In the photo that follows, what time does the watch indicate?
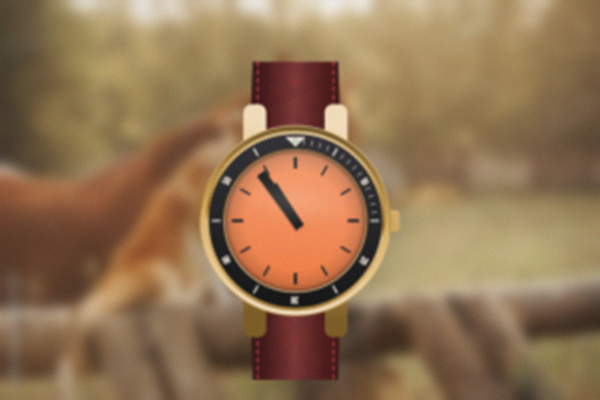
10:54
